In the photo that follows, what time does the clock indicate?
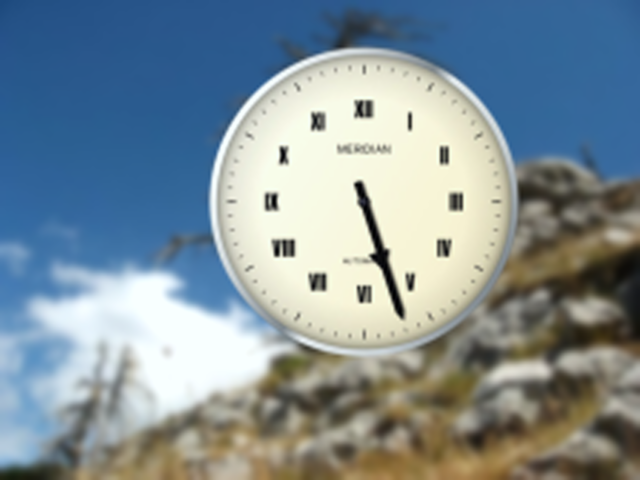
5:27
